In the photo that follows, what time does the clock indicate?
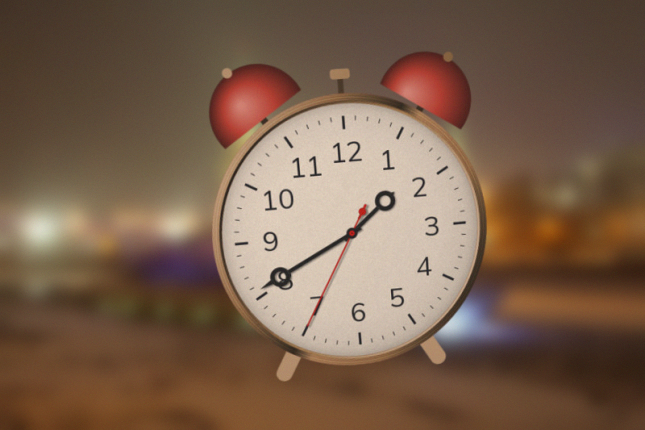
1:40:35
